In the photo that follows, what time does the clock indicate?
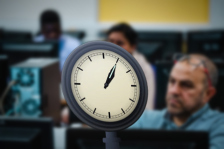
1:05
